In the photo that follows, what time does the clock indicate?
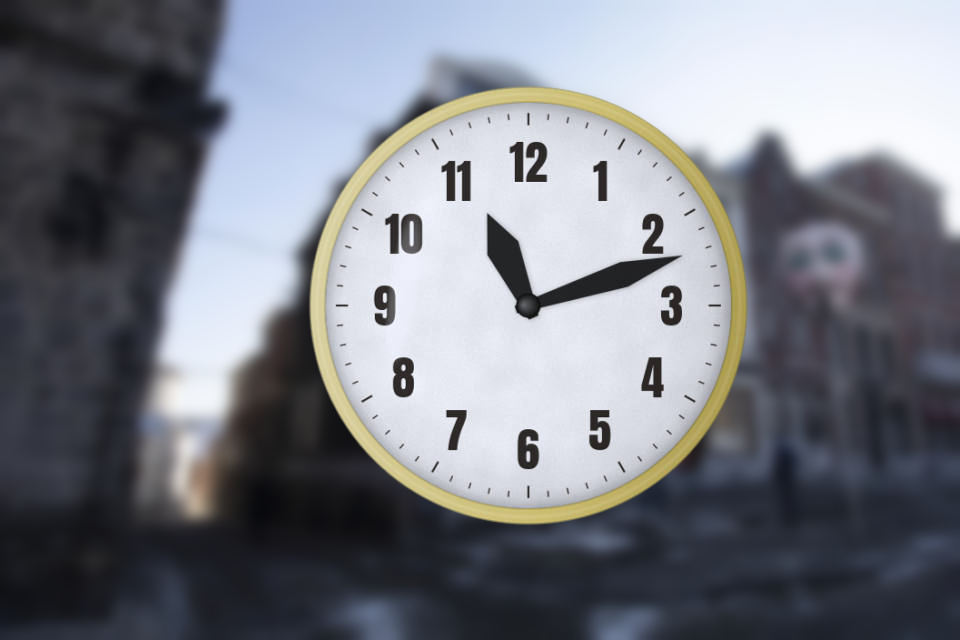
11:12
